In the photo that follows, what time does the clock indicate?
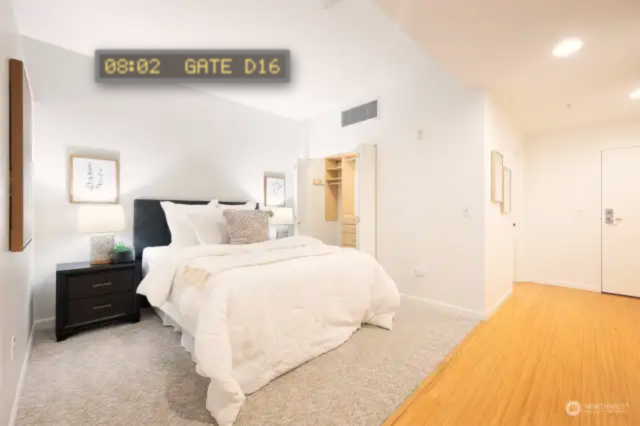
8:02
